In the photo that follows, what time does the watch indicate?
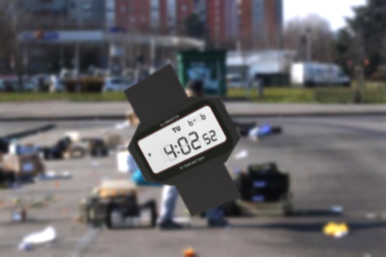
4:02:52
